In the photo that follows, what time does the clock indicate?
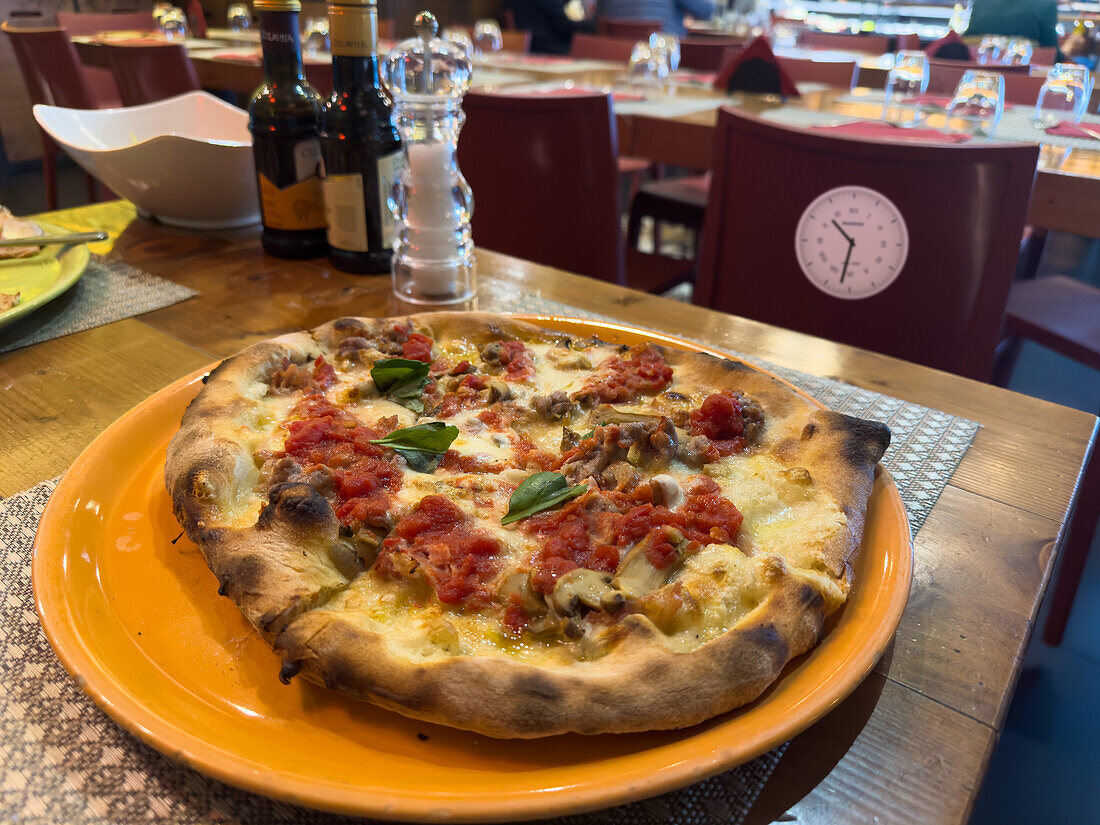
10:32
